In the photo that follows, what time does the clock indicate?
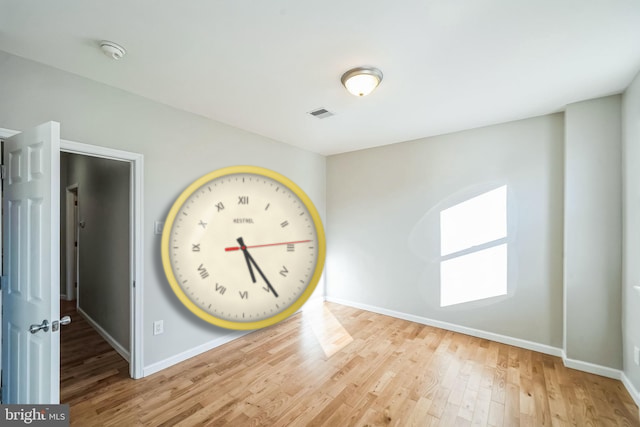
5:24:14
